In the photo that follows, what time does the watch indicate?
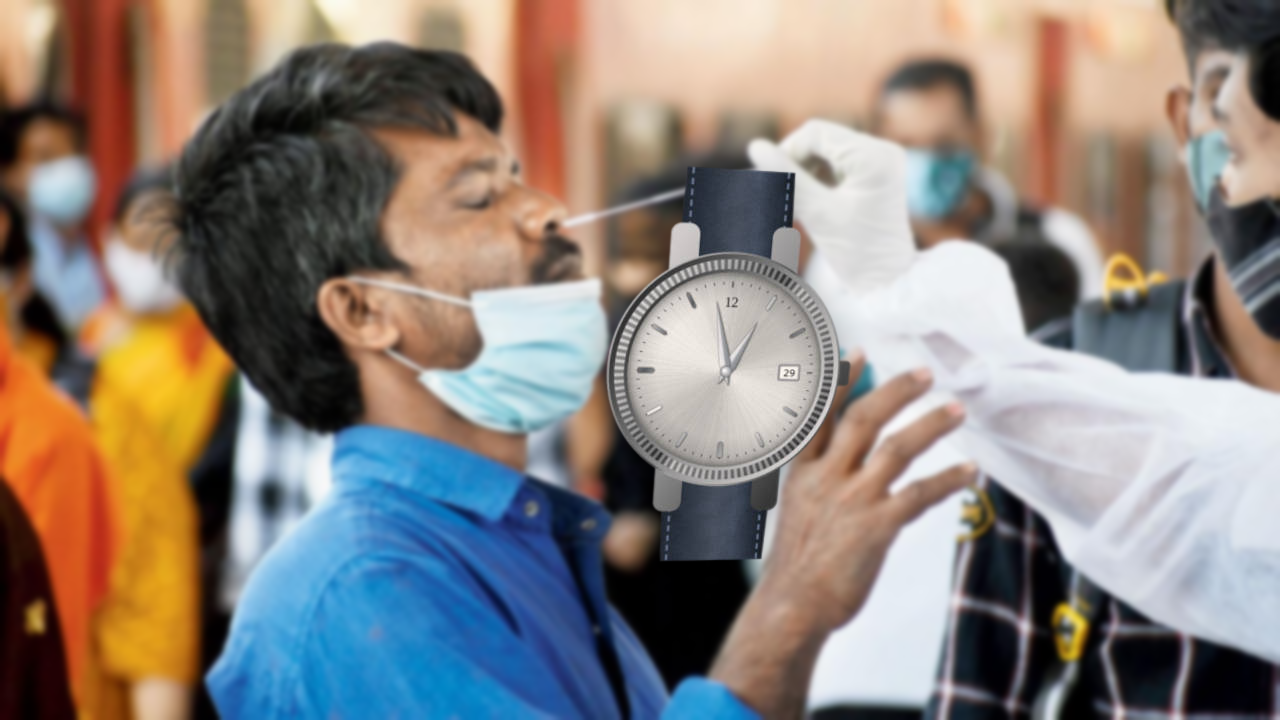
12:58
